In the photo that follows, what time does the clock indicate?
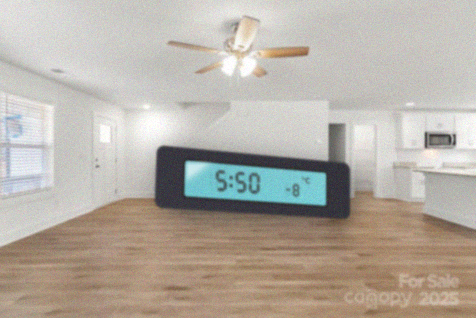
5:50
